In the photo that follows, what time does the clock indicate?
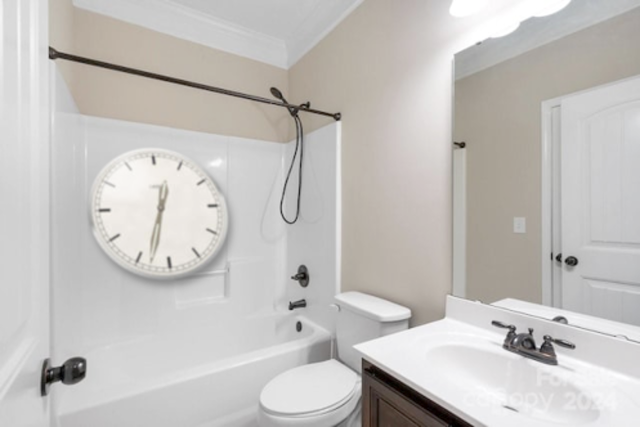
12:33
